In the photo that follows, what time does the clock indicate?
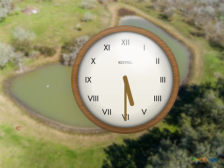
5:30
